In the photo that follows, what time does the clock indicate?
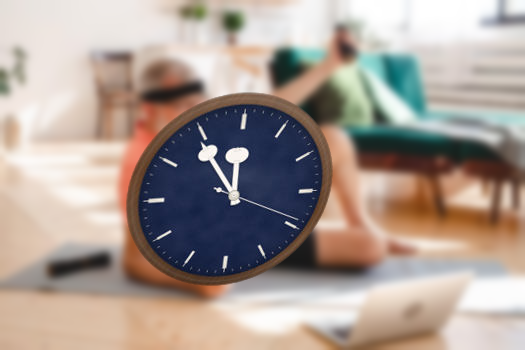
11:54:19
